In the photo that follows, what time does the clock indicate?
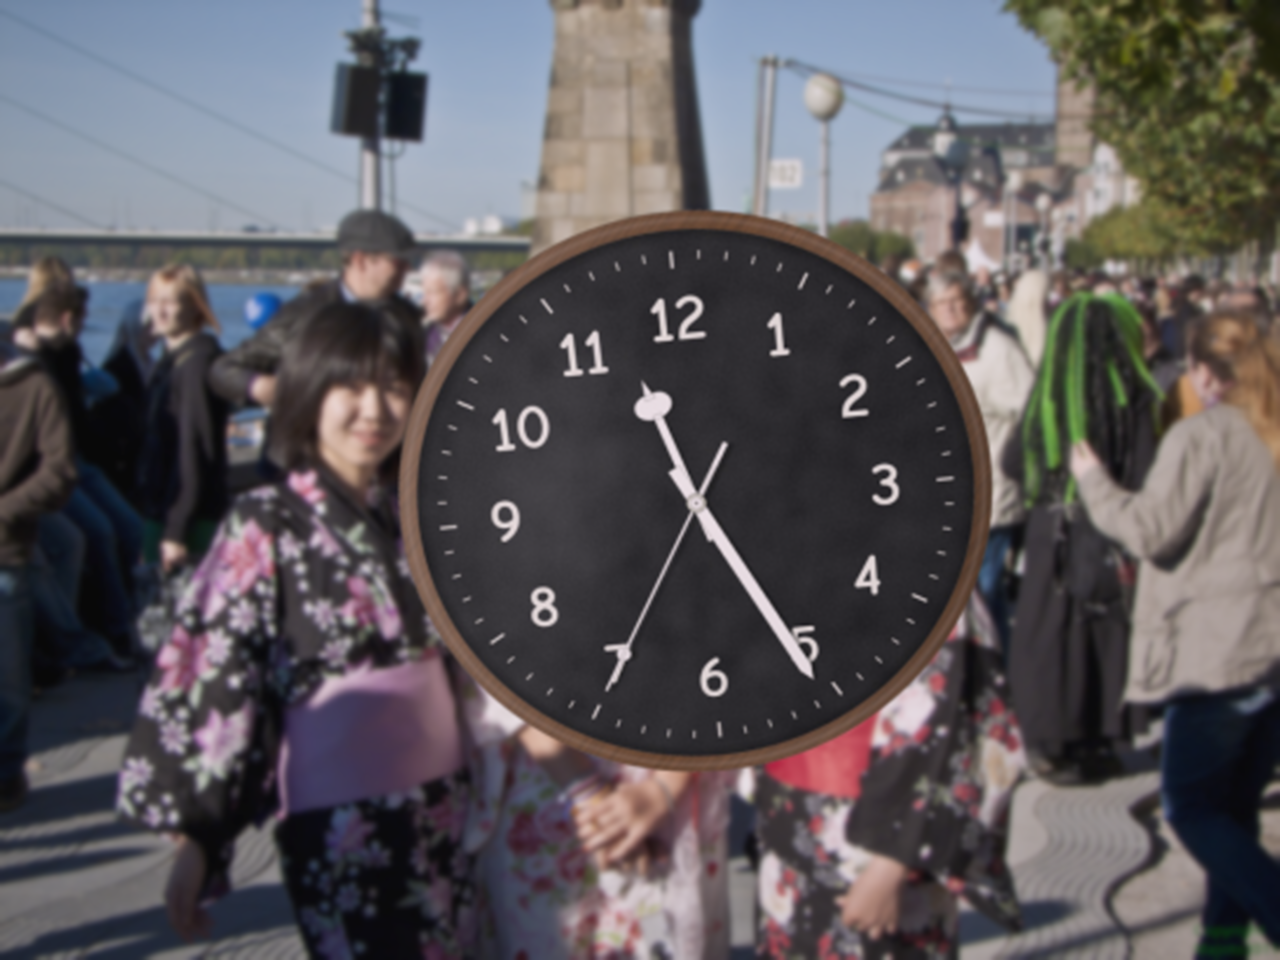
11:25:35
